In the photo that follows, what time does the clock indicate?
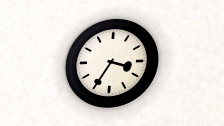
3:35
